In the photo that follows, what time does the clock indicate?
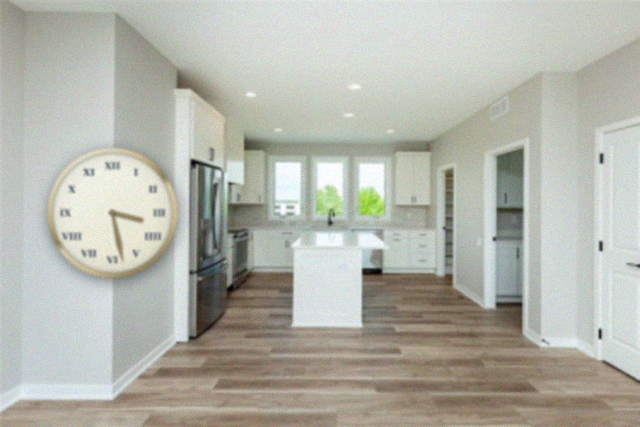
3:28
